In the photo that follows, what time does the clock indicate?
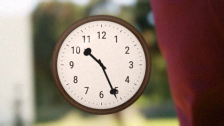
10:26
